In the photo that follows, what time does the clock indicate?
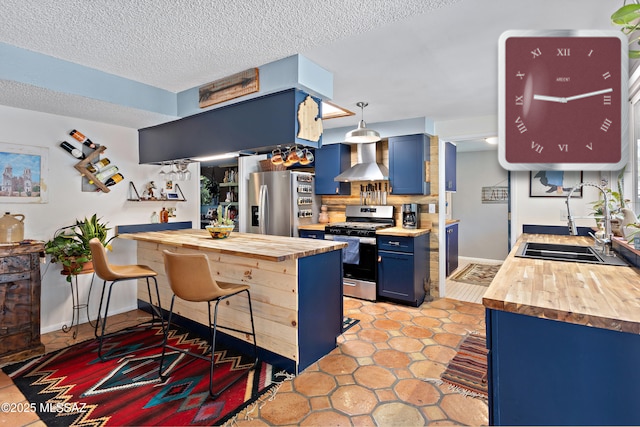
9:13
